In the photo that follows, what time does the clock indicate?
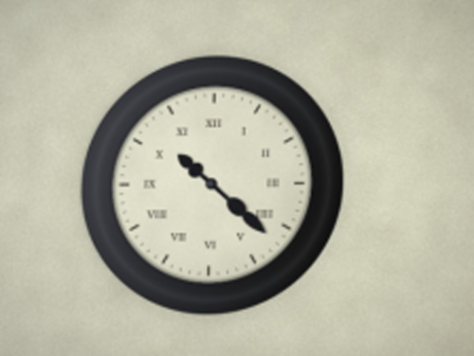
10:22
